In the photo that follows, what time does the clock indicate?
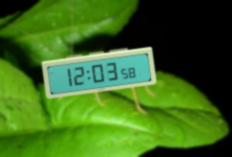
12:03
